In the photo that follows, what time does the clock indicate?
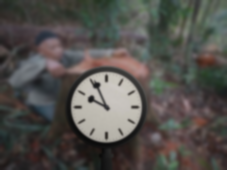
9:56
